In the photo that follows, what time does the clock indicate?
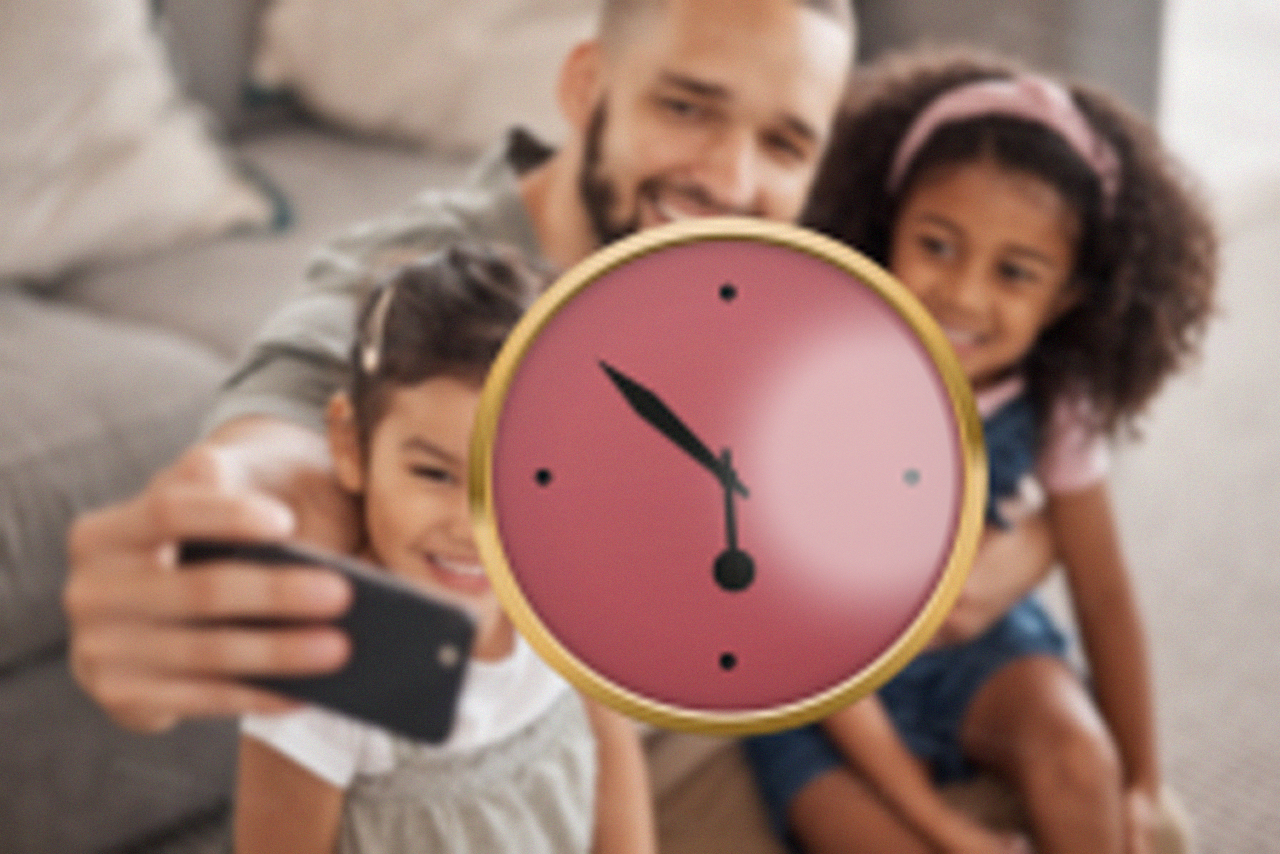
5:52
